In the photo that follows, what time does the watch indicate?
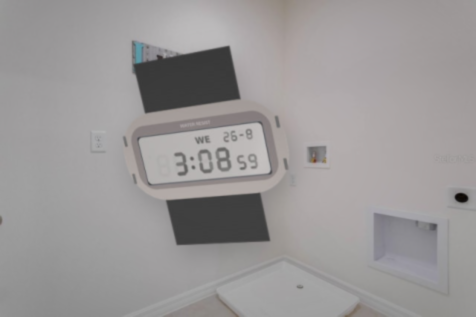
3:08:59
